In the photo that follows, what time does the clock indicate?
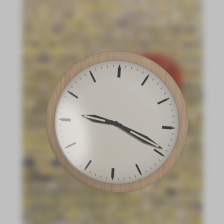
9:19
